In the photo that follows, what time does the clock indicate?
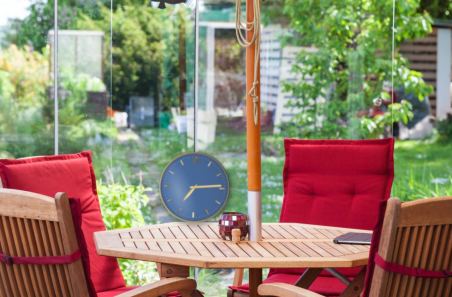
7:14
